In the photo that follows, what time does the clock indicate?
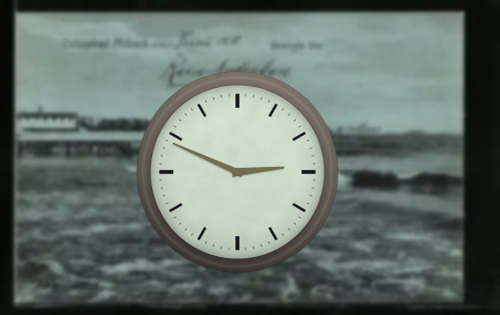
2:49
